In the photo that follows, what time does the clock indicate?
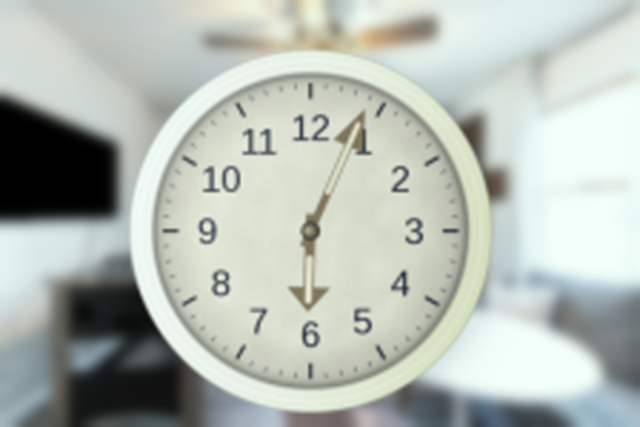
6:04
